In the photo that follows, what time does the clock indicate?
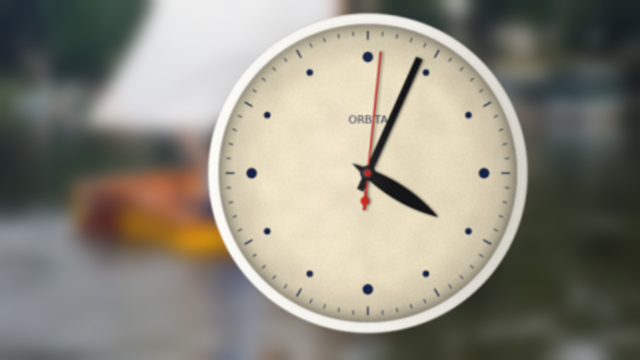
4:04:01
